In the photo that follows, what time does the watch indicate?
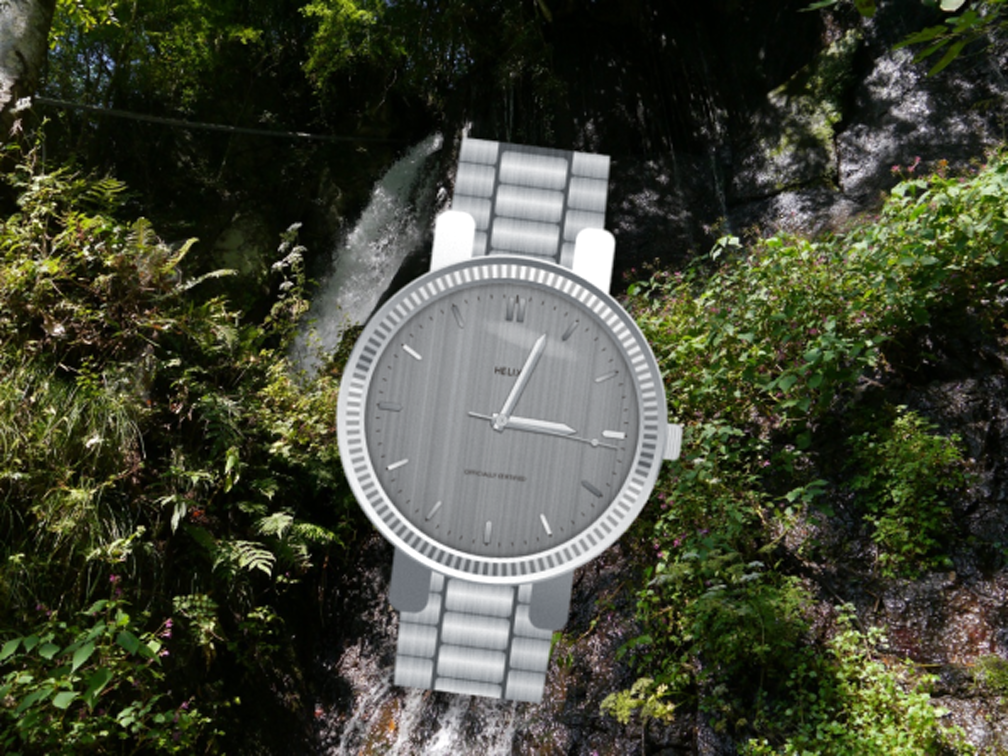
3:03:16
